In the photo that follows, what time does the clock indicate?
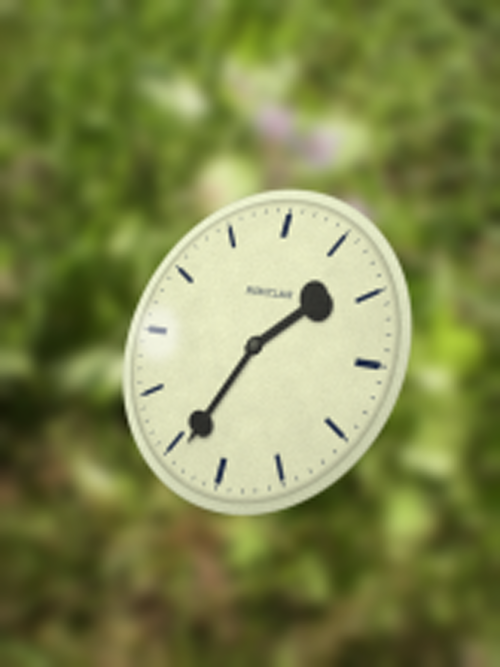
1:34
